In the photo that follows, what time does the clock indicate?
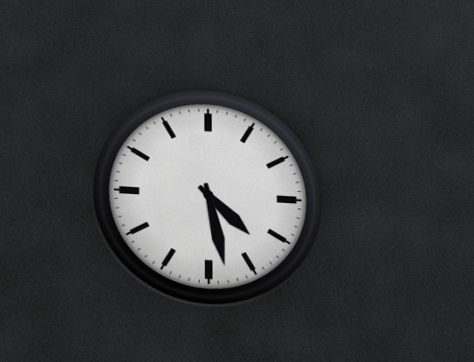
4:28
